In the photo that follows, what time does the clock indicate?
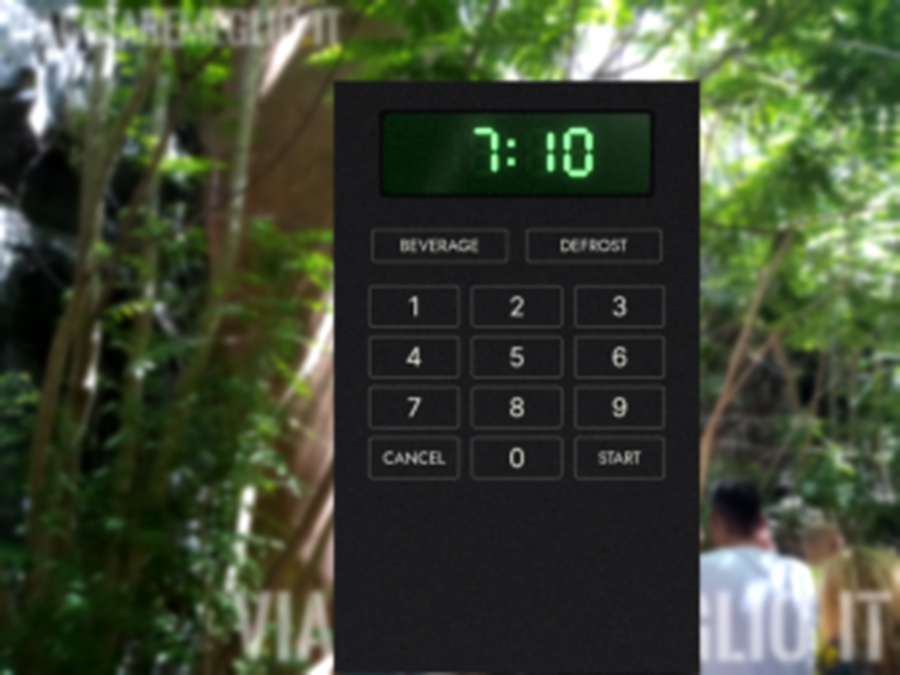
7:10
